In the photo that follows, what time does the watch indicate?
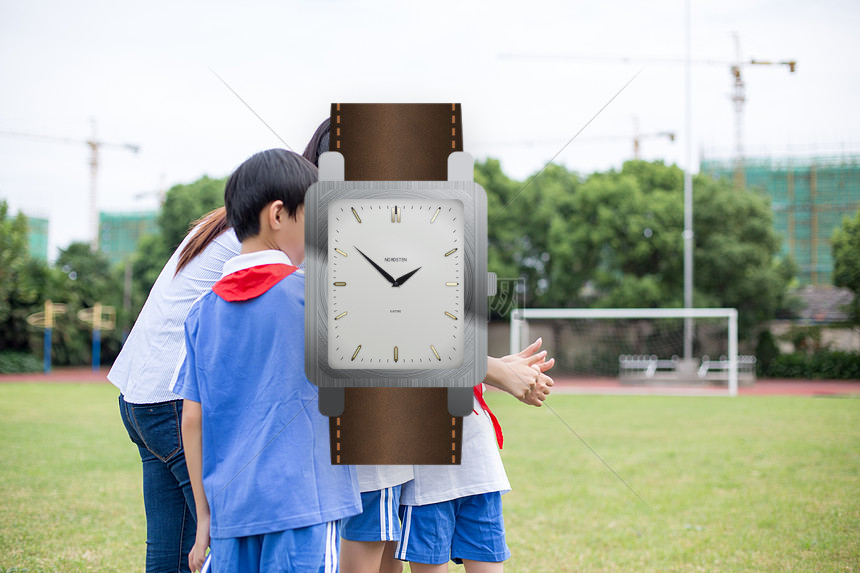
1:52
